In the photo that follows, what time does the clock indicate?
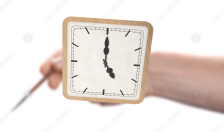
5:00
